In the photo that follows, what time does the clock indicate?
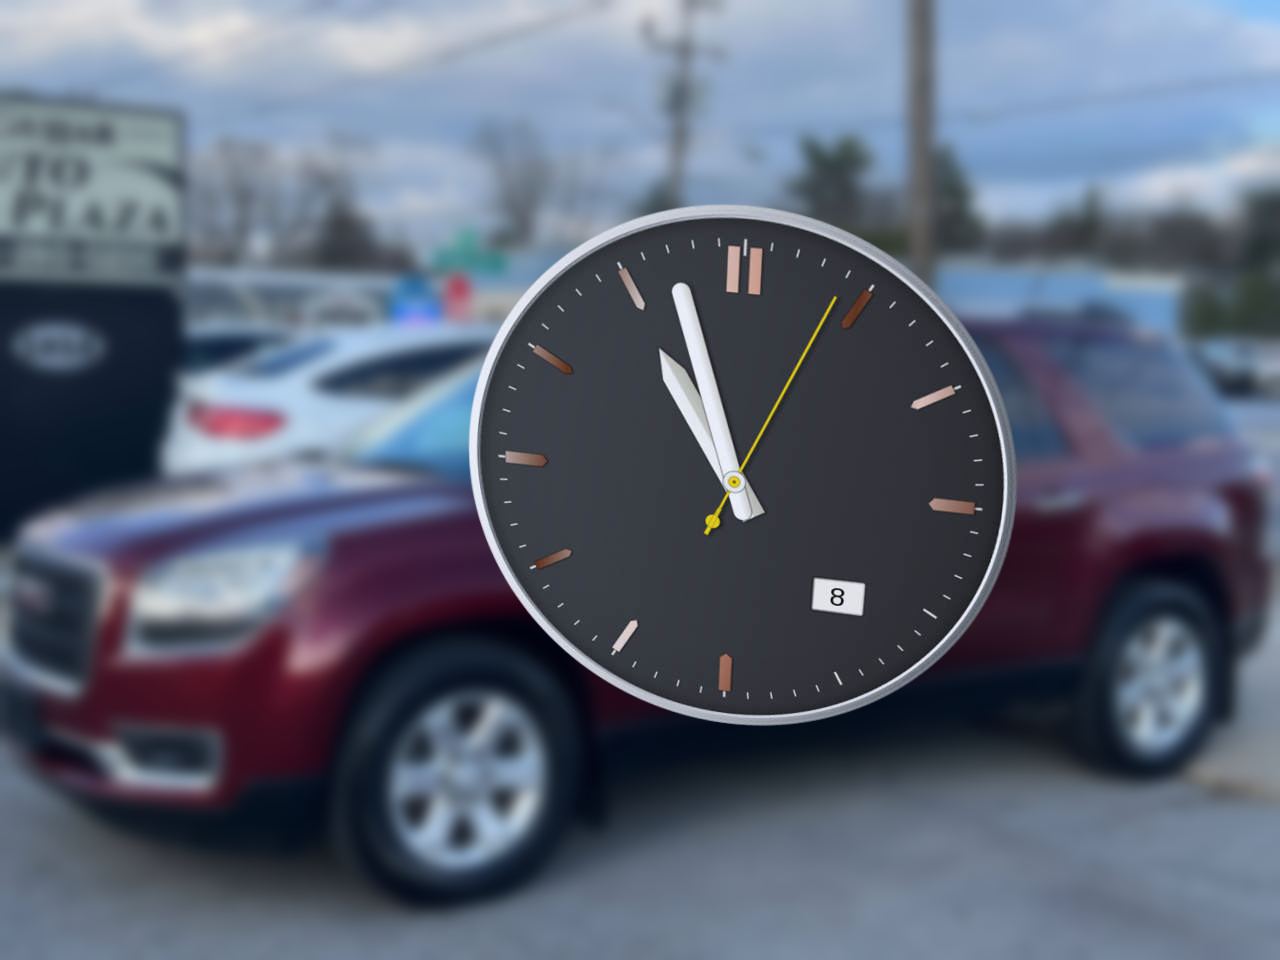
10:57:04
